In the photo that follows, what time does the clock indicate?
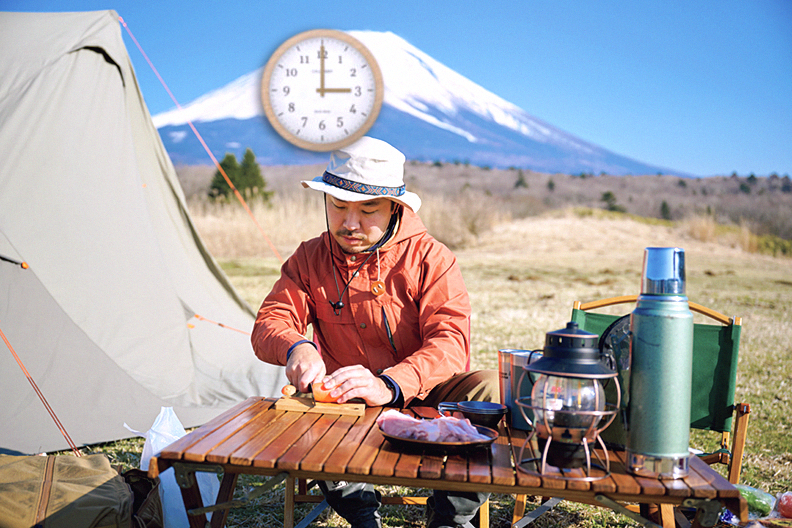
3:00
